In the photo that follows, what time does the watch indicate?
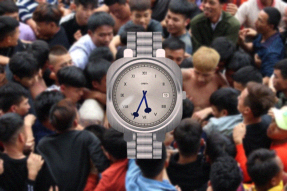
5:34
